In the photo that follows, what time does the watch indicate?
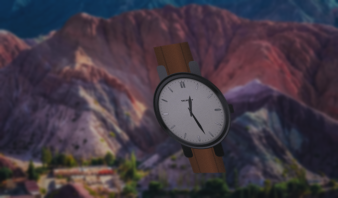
12:27
